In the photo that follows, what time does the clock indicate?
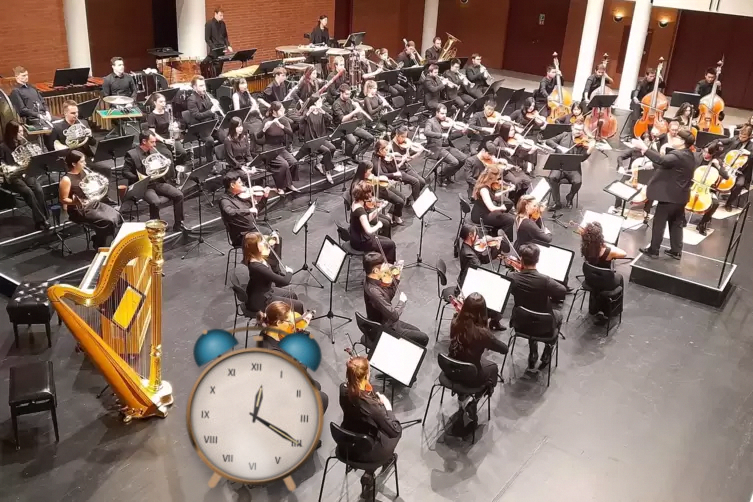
12:20
